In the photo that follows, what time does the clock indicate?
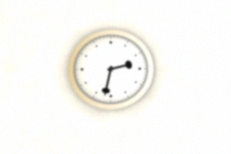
2:32
